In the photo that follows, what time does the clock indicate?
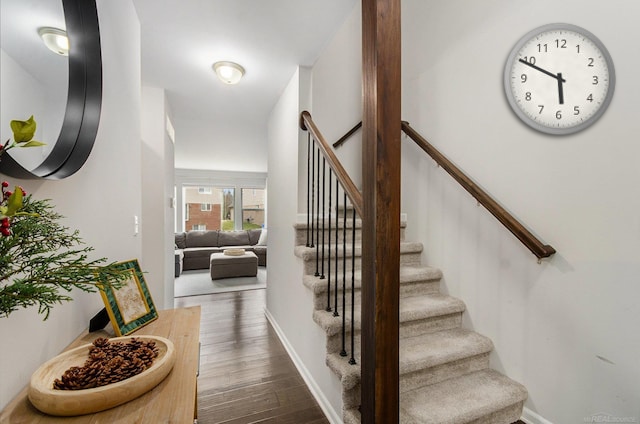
5:49
